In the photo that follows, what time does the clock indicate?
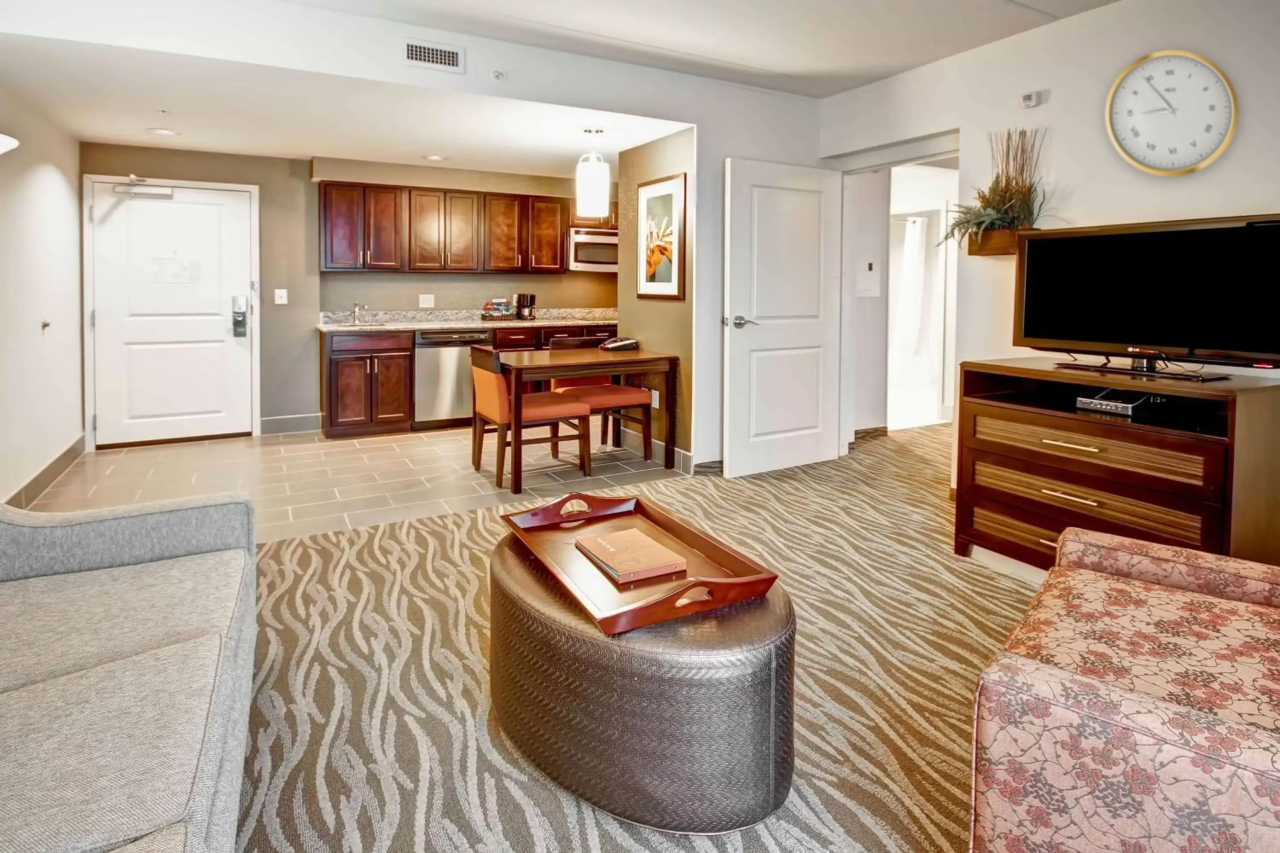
8:54
